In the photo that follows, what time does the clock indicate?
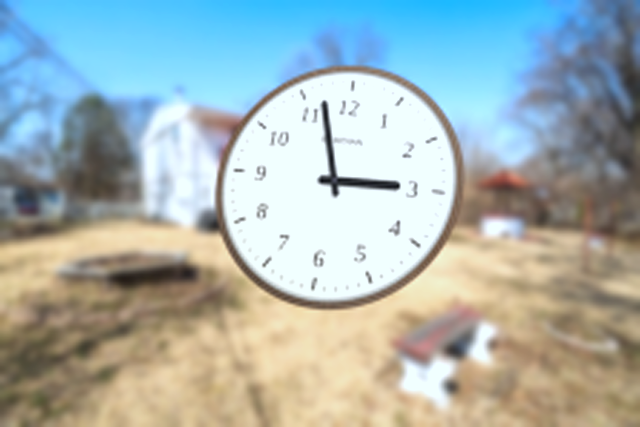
2:57
